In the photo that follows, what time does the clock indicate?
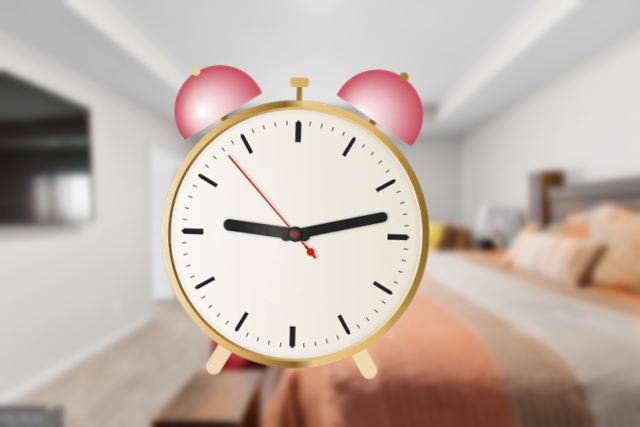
9:12:53
